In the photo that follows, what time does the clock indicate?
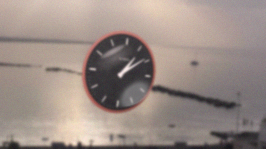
1:09
